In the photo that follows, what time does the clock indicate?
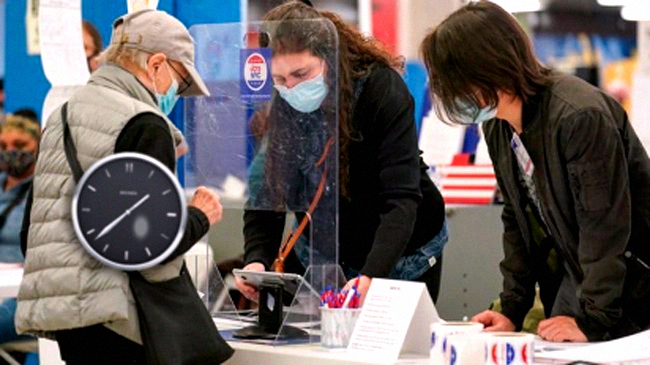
1:38
